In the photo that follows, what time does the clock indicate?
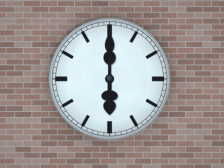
6:00
